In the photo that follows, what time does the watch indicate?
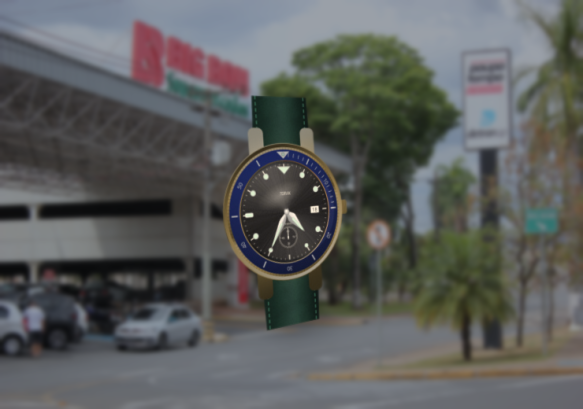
4:35
